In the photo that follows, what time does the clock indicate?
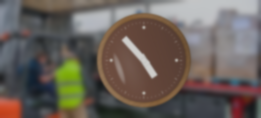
4:53
